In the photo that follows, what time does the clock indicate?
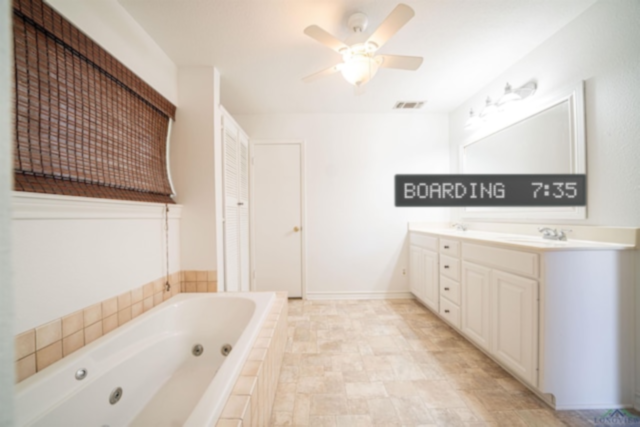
7:35
